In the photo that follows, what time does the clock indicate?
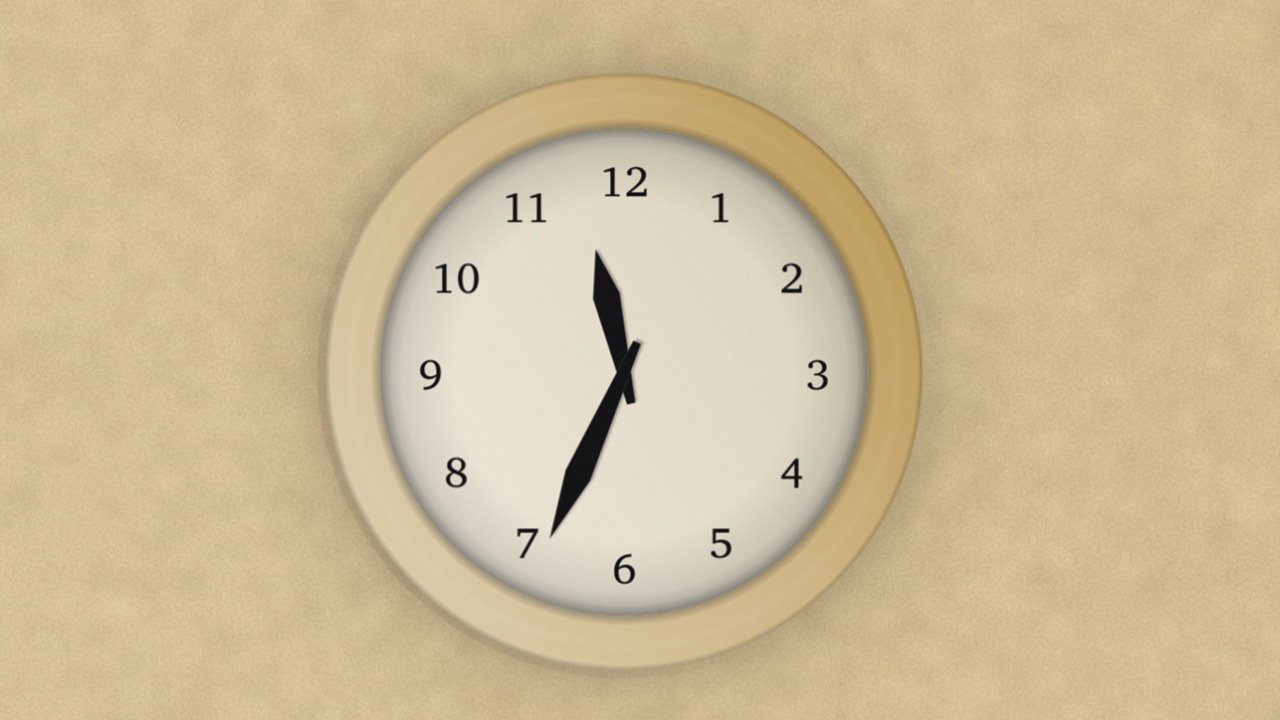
11:34
